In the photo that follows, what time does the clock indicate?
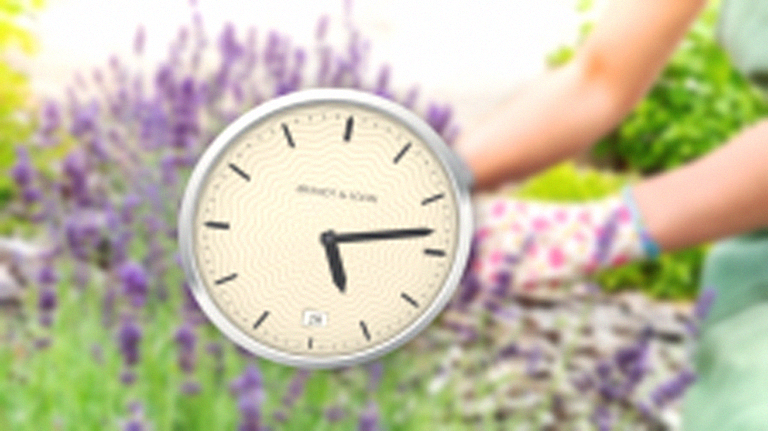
5:13
